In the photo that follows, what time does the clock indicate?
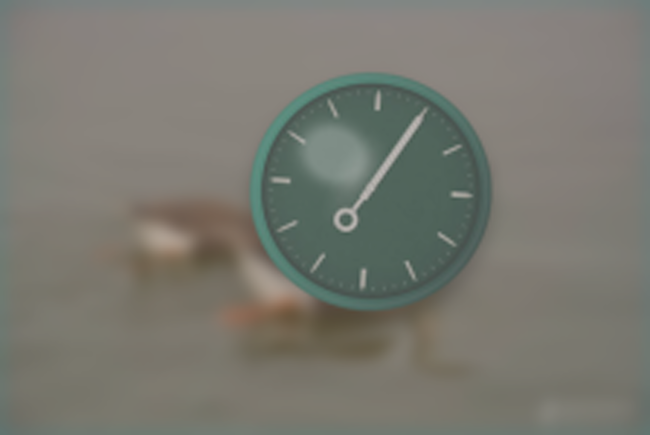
7:05
